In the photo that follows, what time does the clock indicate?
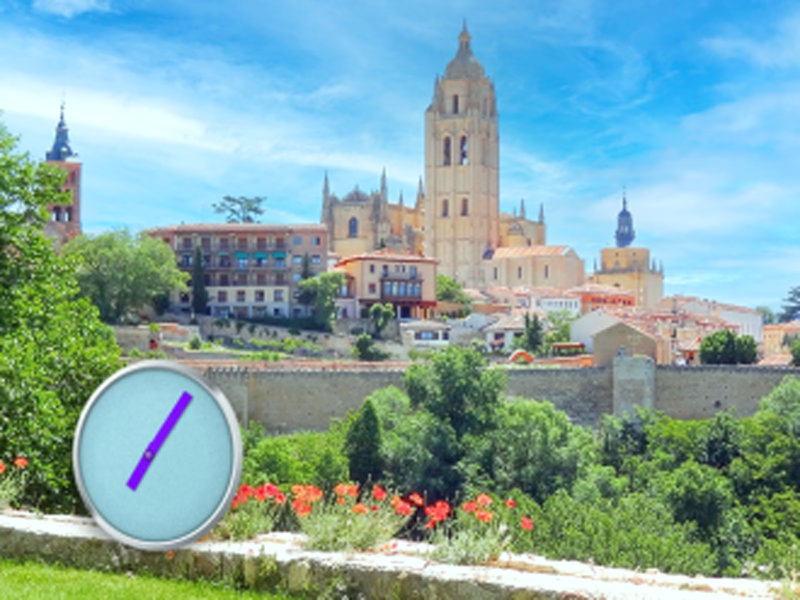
7:06
